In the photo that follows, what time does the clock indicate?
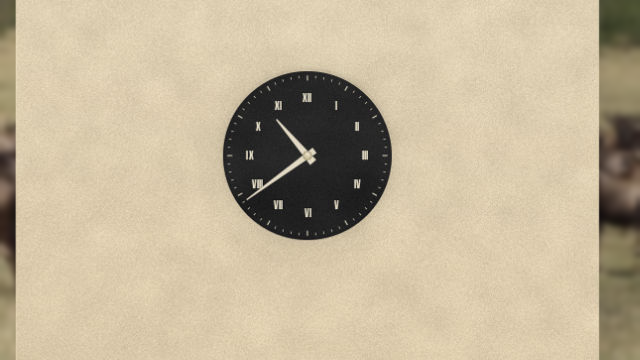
10:39
